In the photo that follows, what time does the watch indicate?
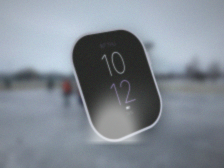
10:12
